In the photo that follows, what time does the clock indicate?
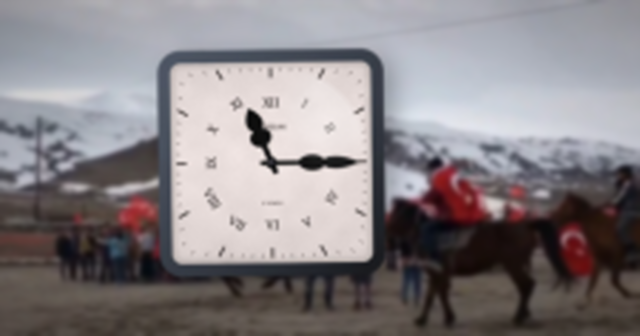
11:15
